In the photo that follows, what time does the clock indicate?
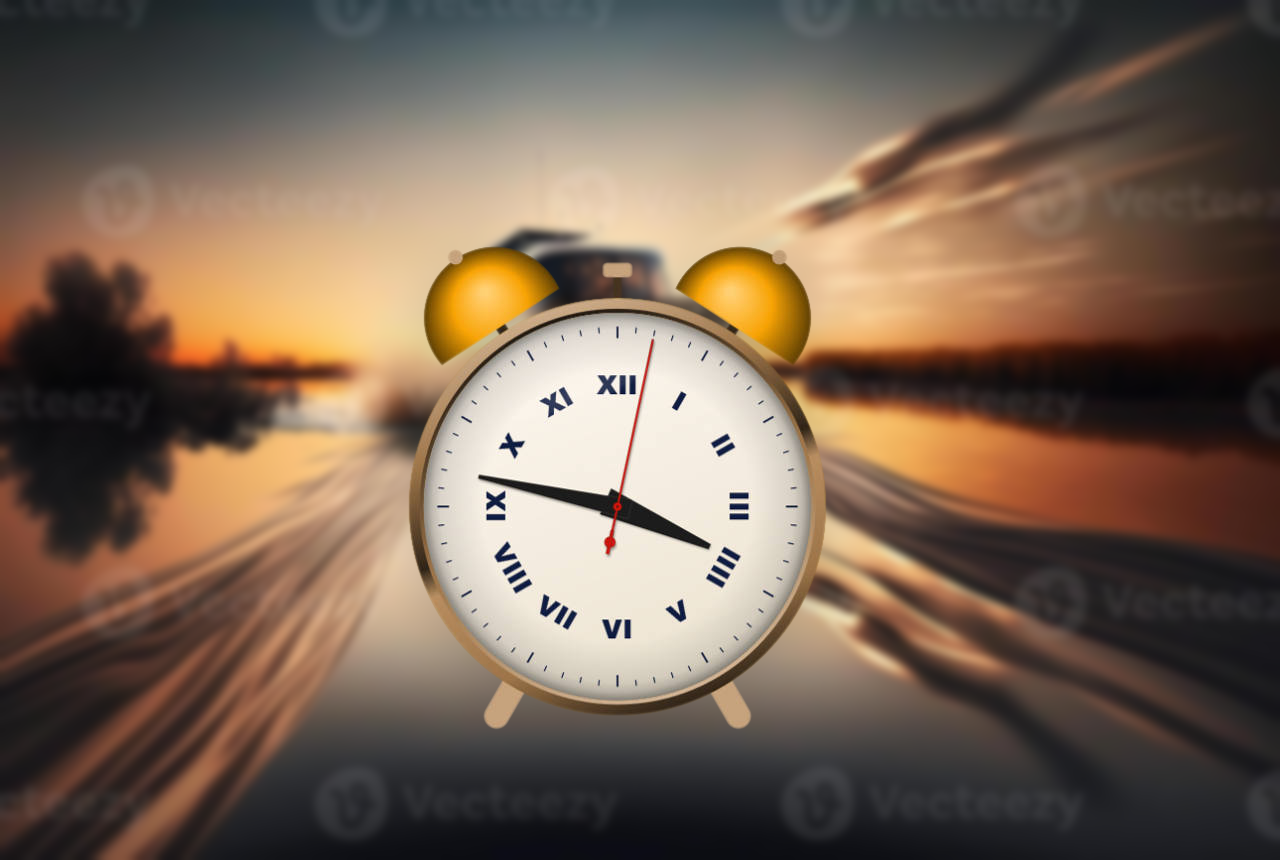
3:47:02
